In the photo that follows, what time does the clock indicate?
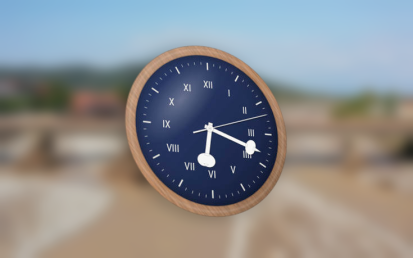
6:18:12
